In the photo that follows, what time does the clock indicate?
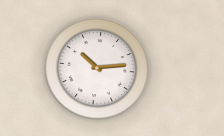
10:13
